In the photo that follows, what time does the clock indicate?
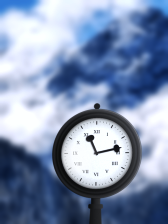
11:13
